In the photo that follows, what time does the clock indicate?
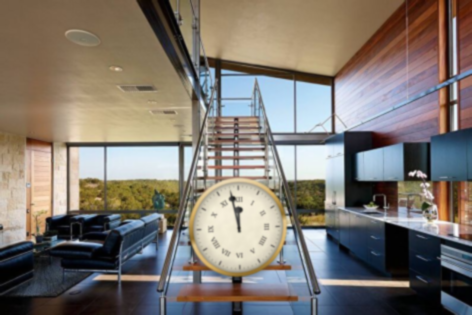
11:58
